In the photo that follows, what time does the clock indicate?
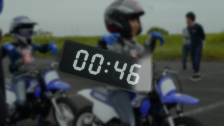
0:46
